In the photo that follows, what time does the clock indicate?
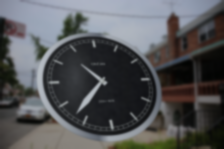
10:37
